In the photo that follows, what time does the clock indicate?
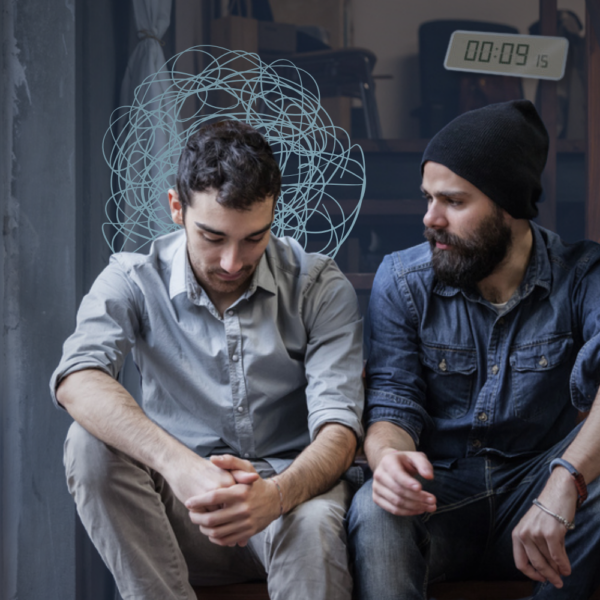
0:09:15
